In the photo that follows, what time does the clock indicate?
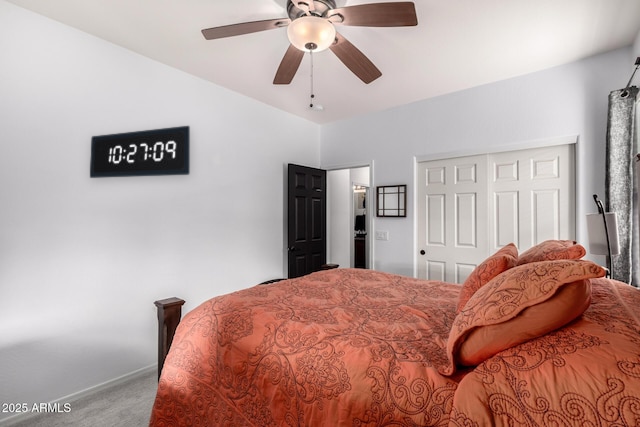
10:27:09
